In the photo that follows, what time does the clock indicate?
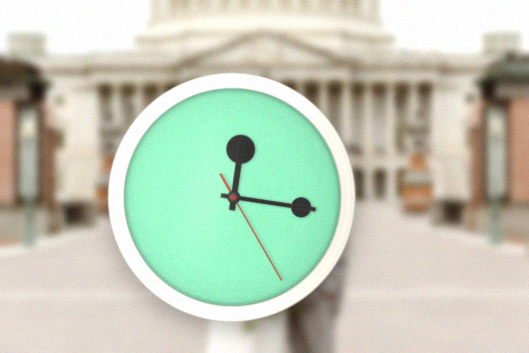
12:16:25
